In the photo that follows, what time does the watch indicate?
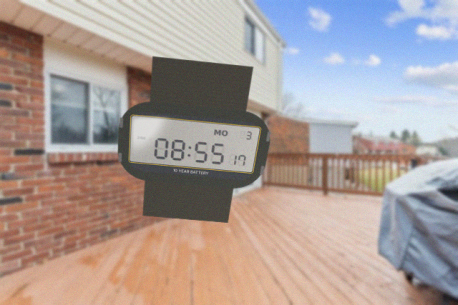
8:55:17
